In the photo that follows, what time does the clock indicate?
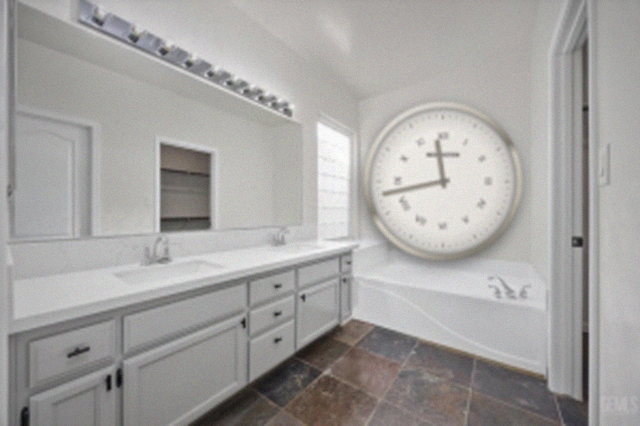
11:43
